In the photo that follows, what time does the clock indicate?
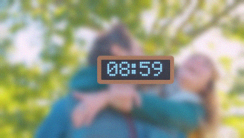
8:59
